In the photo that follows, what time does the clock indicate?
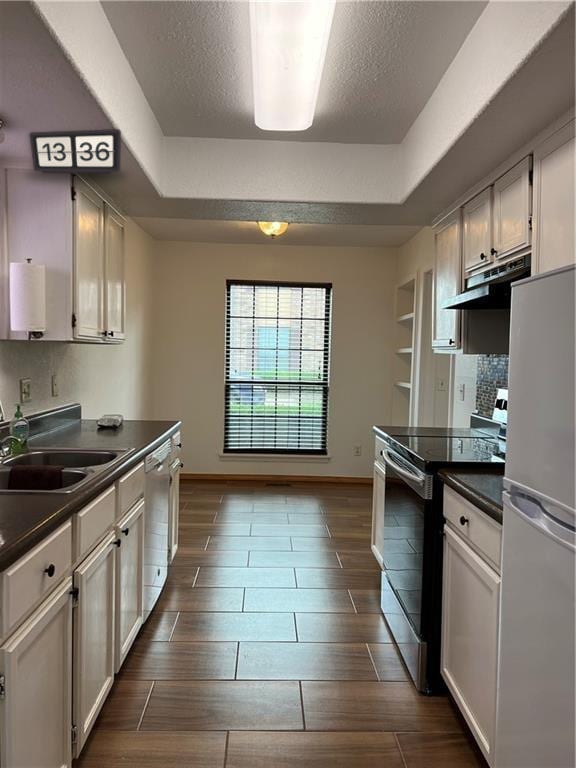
13:36
